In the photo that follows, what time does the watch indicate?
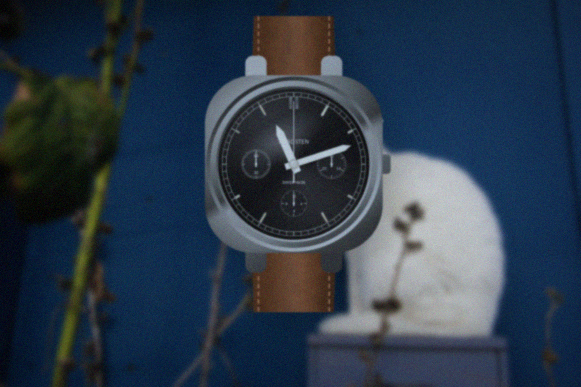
11:12
